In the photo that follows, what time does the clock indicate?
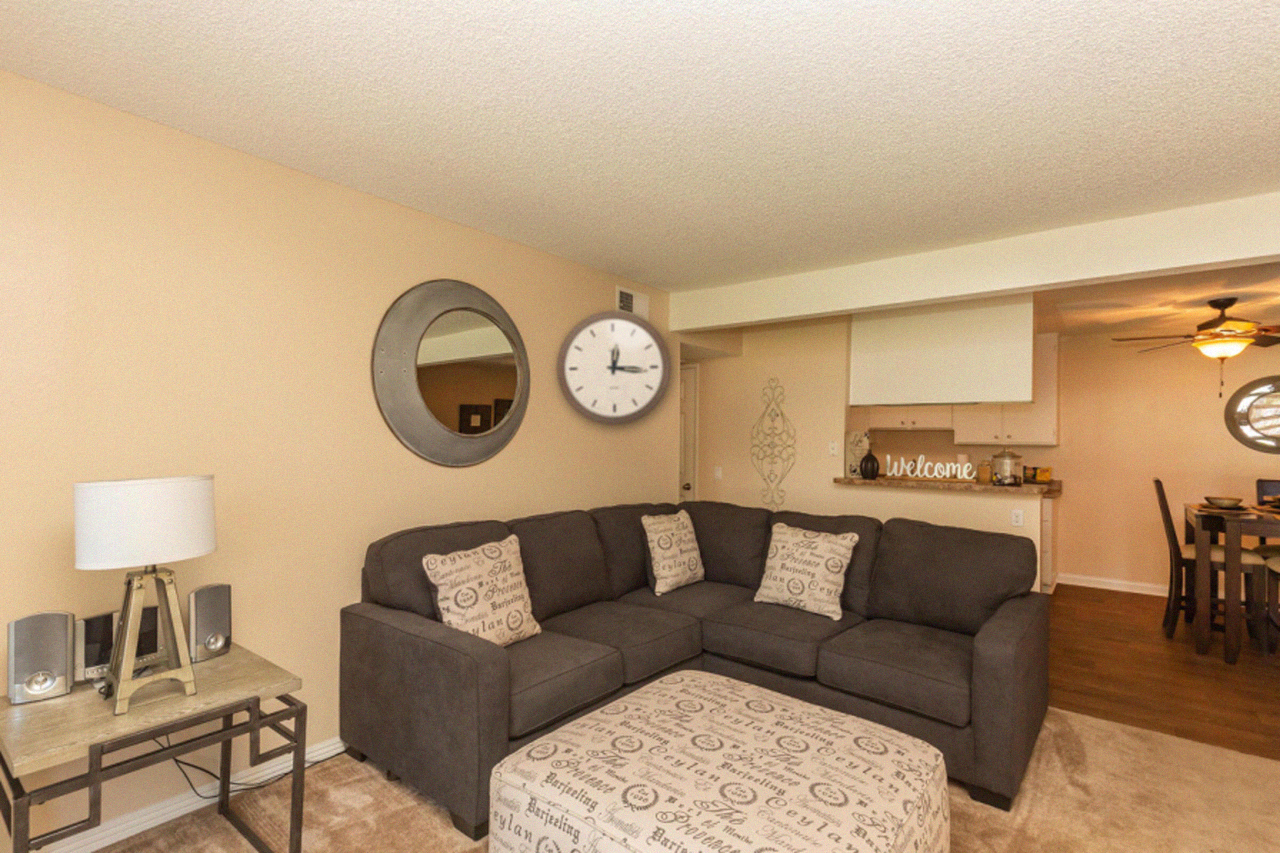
12:16
